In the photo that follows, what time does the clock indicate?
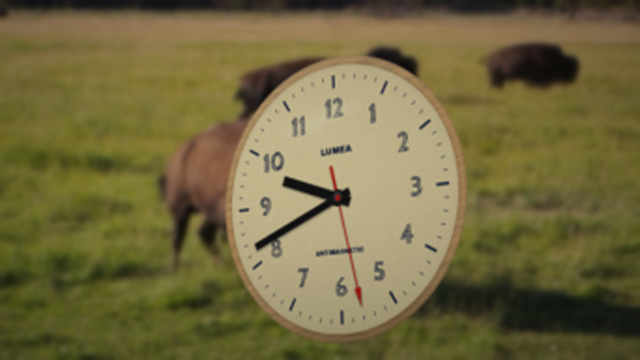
9:41:28
